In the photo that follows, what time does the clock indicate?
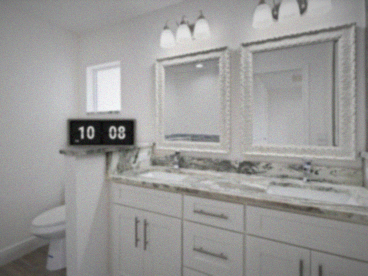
10:08
